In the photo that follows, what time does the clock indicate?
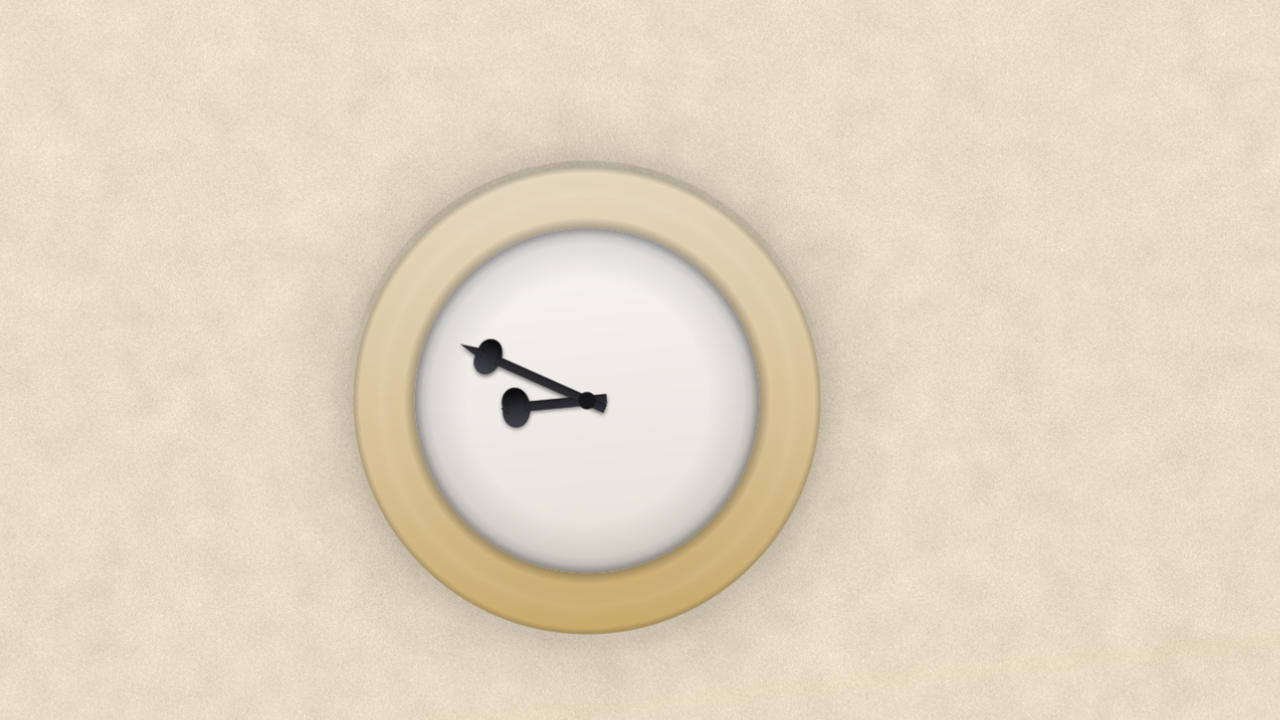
8:49
